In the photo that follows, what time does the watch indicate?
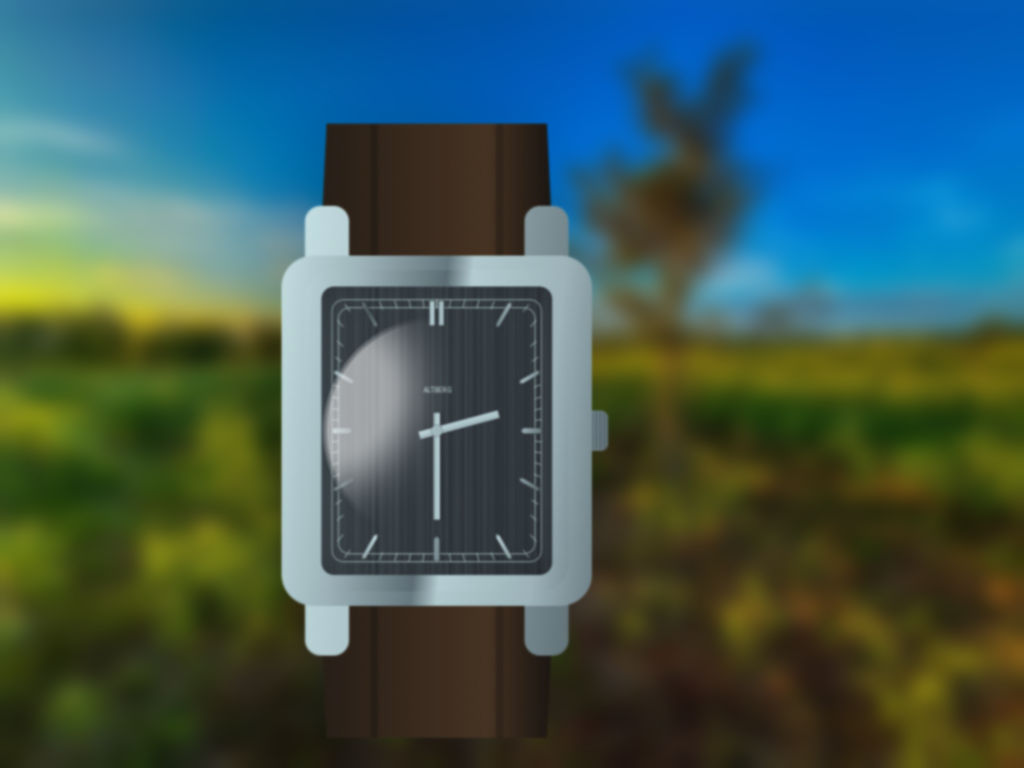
2:30
